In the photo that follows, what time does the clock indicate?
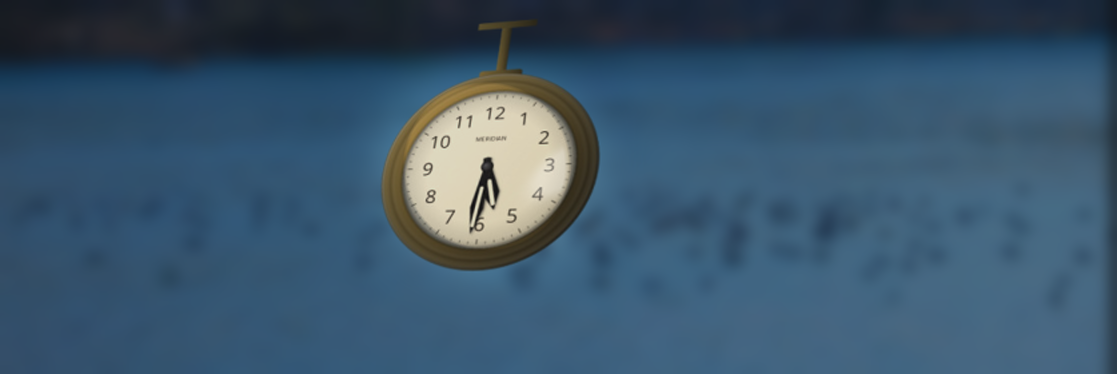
5:31
